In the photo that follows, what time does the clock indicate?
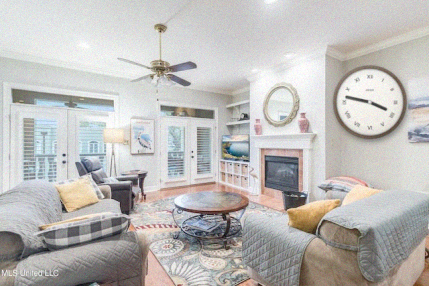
3:47
